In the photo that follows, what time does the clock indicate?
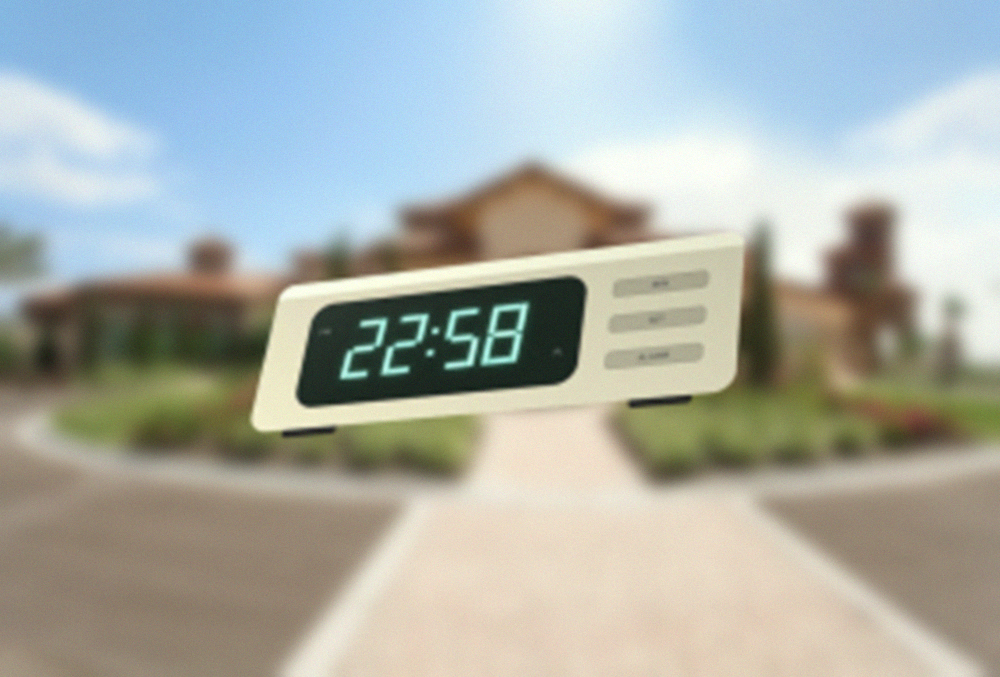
22:58
